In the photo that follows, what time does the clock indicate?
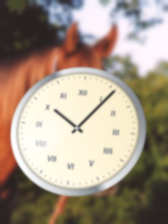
10:06
